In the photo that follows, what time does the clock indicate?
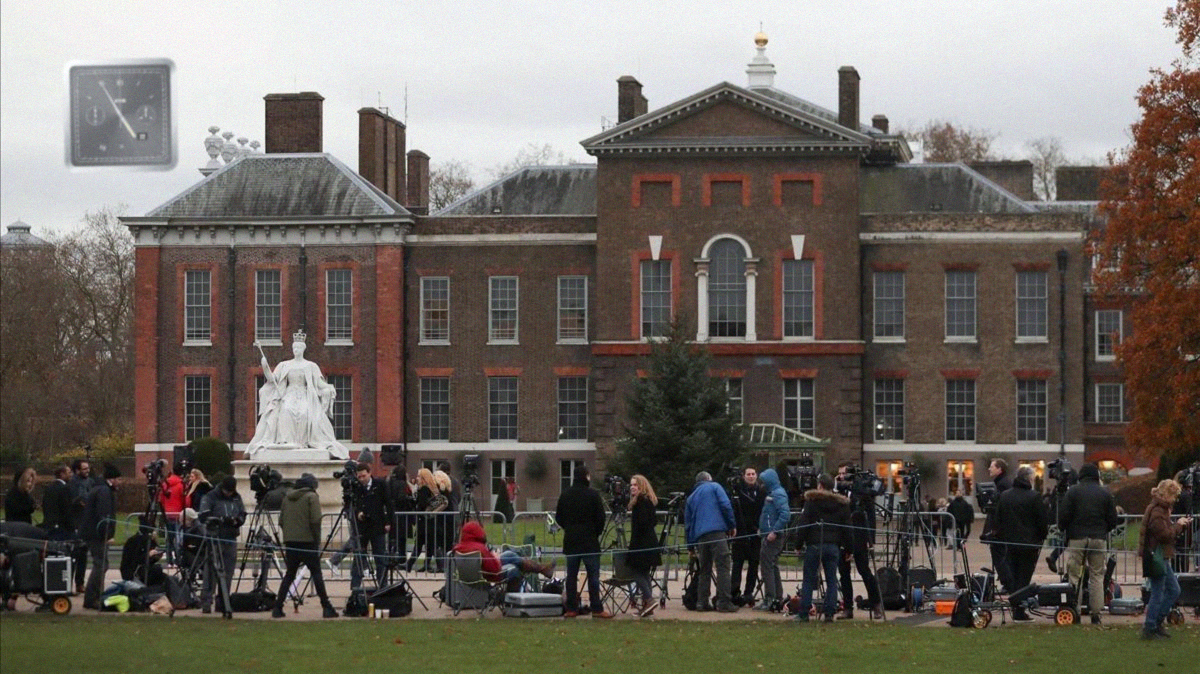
4:55
